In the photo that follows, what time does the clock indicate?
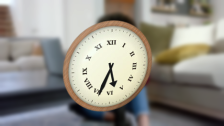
5:34
